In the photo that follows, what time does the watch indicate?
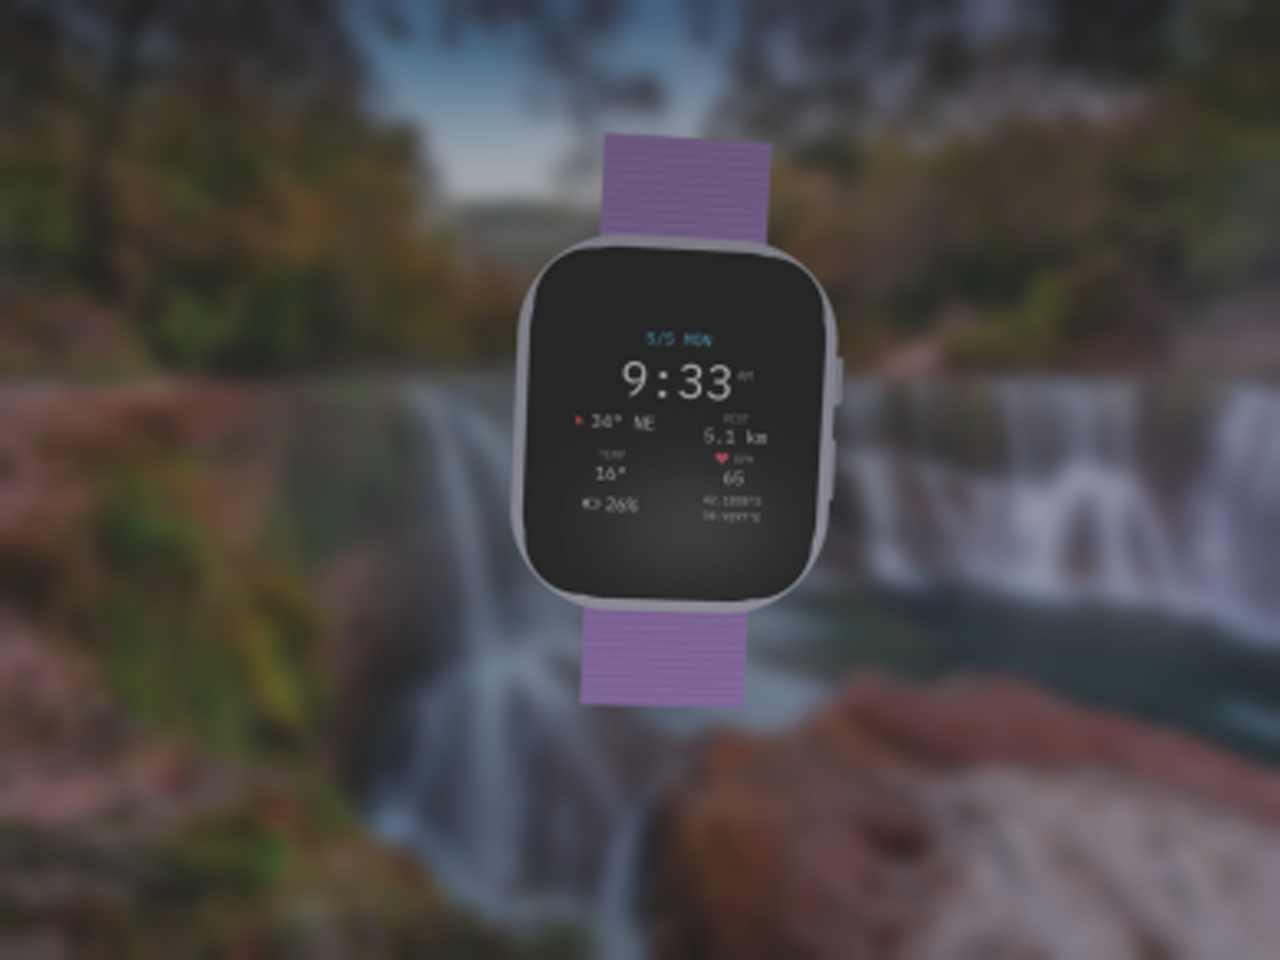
9:33
